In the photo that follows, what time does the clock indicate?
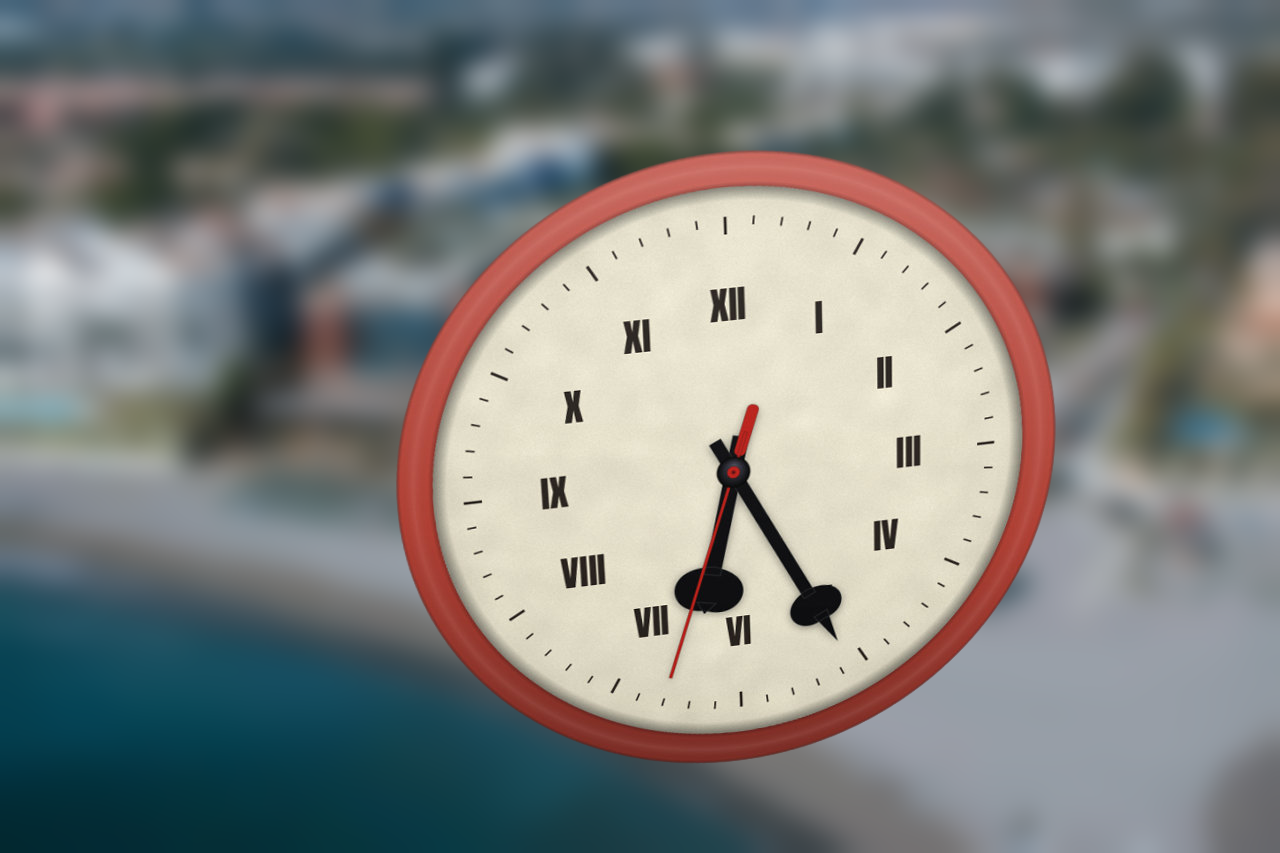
6:25:33
